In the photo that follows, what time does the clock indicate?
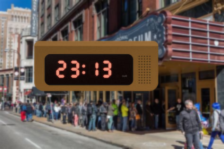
23:13
